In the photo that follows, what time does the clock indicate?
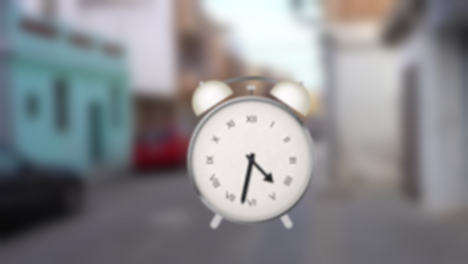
4:32
